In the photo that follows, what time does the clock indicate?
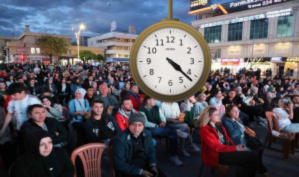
4:22
